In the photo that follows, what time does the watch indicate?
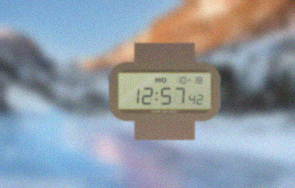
12:57:42
